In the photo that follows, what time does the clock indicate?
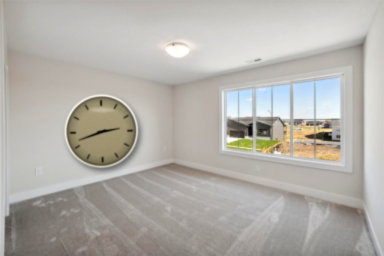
2:42
